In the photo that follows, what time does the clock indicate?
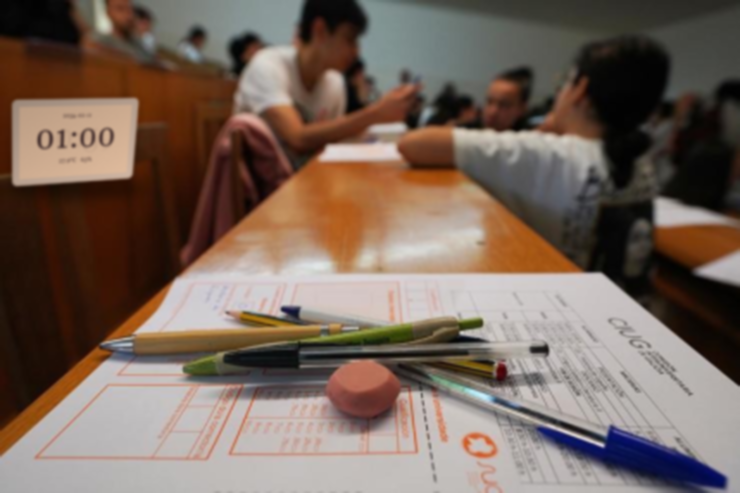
1:00
